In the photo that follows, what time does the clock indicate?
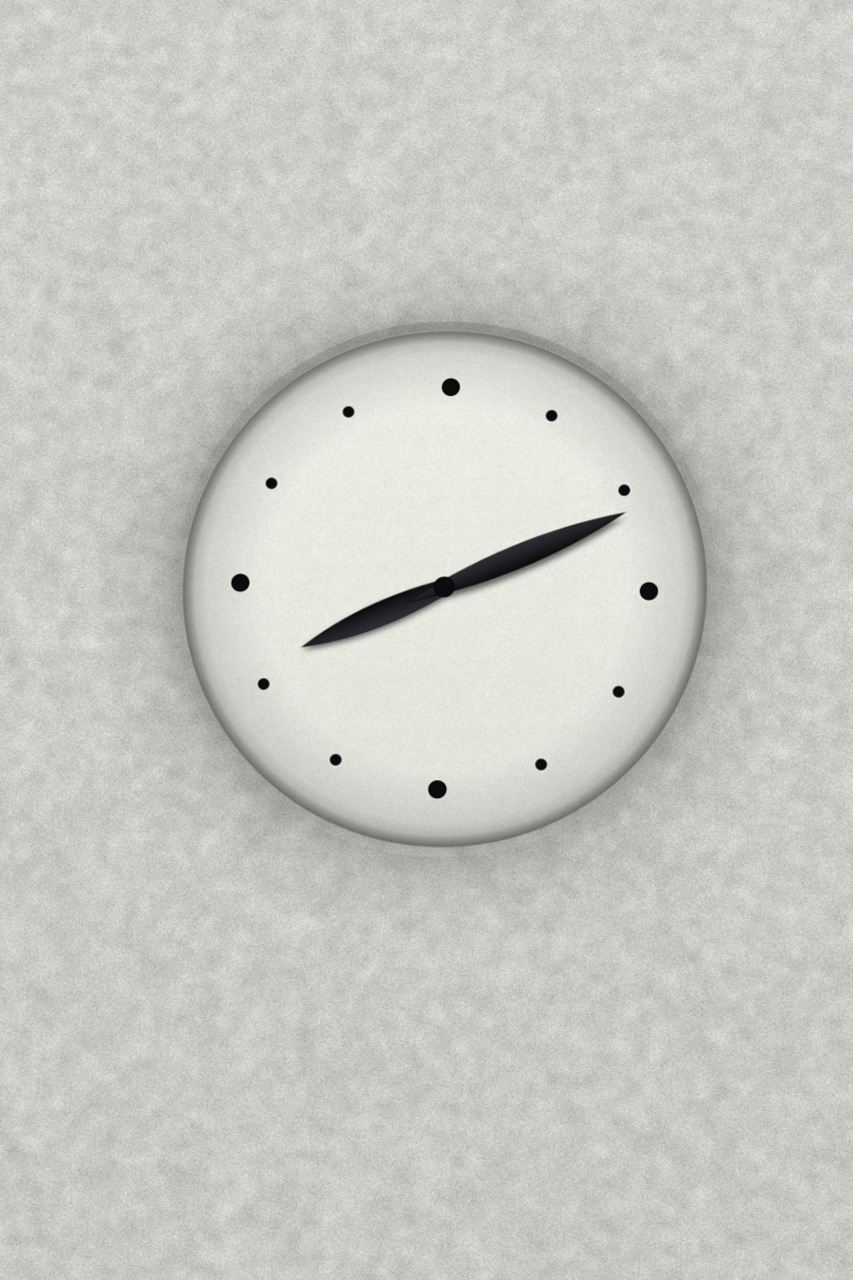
8:11
